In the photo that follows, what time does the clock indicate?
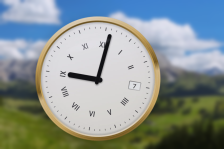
9:01
